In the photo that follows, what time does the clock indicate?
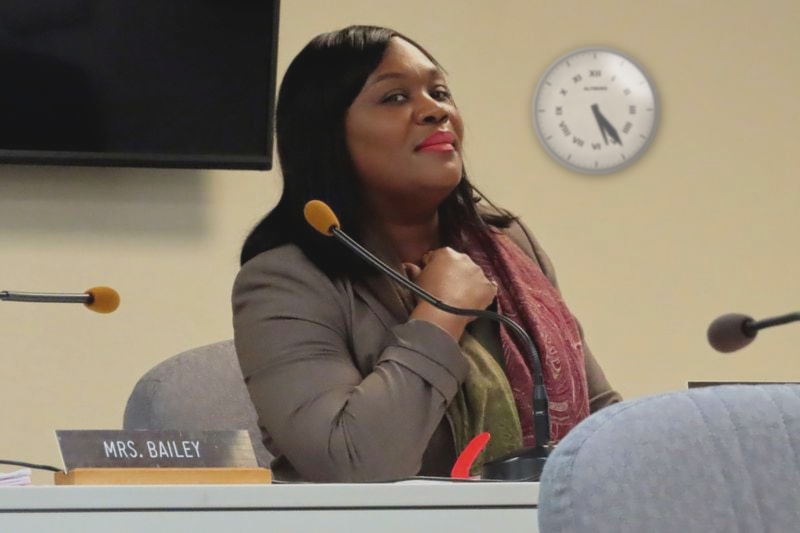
5:24
